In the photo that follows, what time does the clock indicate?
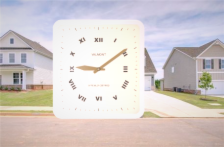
9:09
